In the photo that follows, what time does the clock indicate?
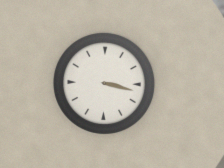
3:17
